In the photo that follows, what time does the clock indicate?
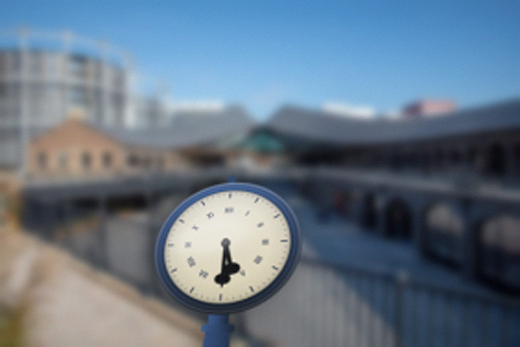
5:30
